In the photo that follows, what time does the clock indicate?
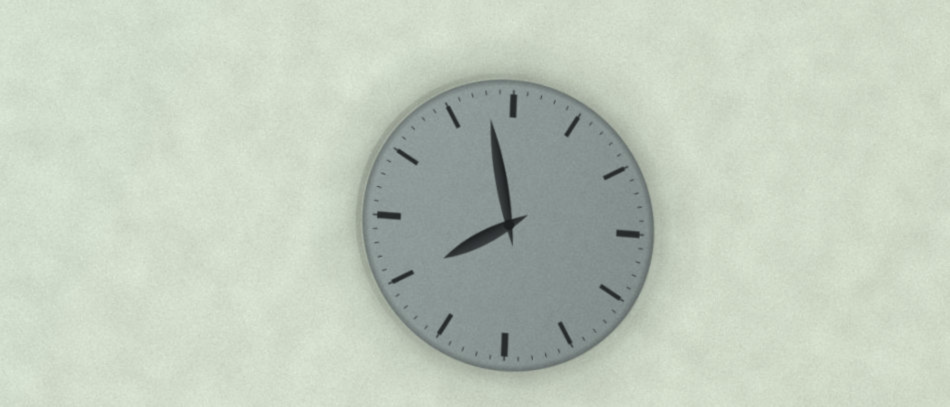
7:58
